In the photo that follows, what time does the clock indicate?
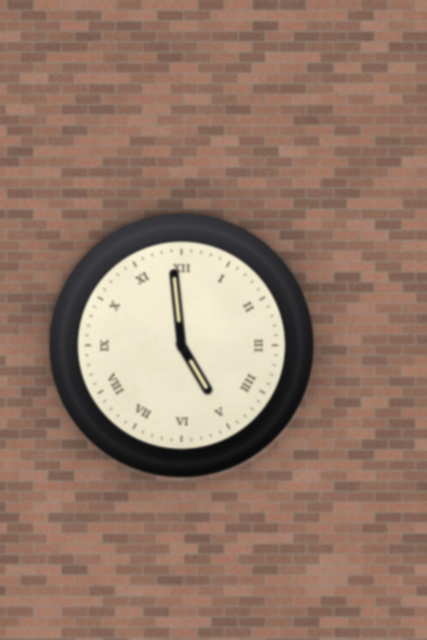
4:59
